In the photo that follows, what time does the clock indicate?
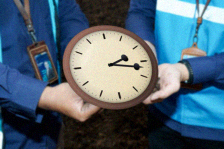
2:17
